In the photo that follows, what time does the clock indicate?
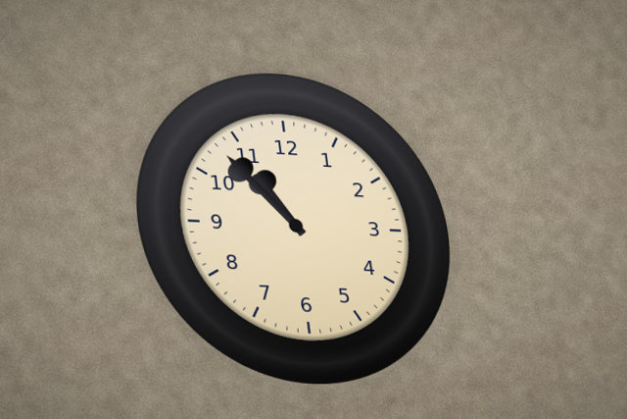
10:53
